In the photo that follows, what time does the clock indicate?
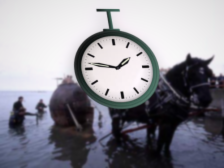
1:47
